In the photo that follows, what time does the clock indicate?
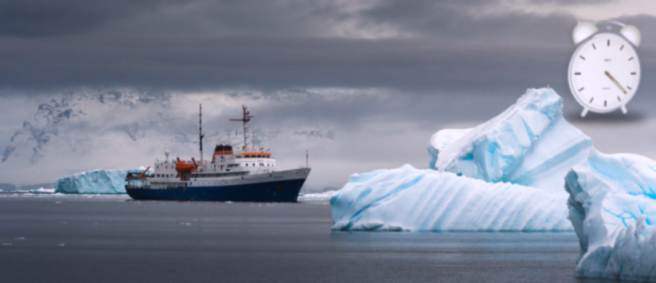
4:22
